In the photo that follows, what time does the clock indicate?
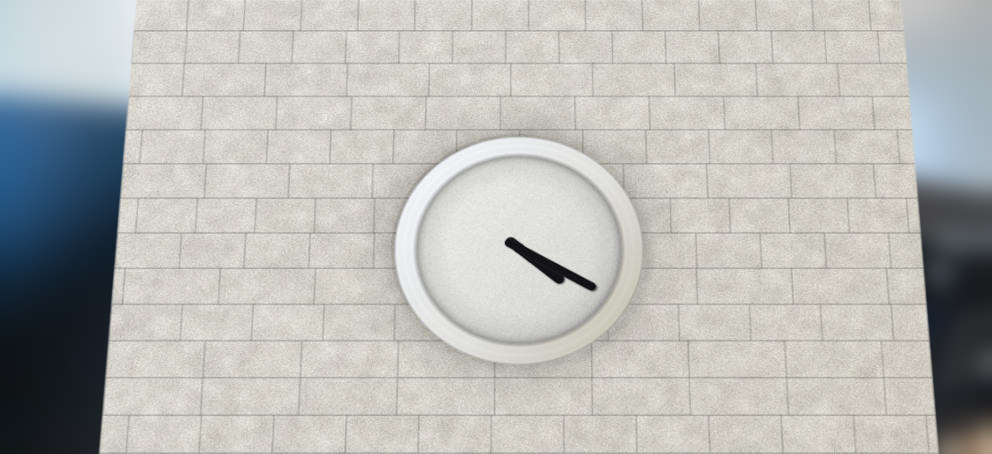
4:20
